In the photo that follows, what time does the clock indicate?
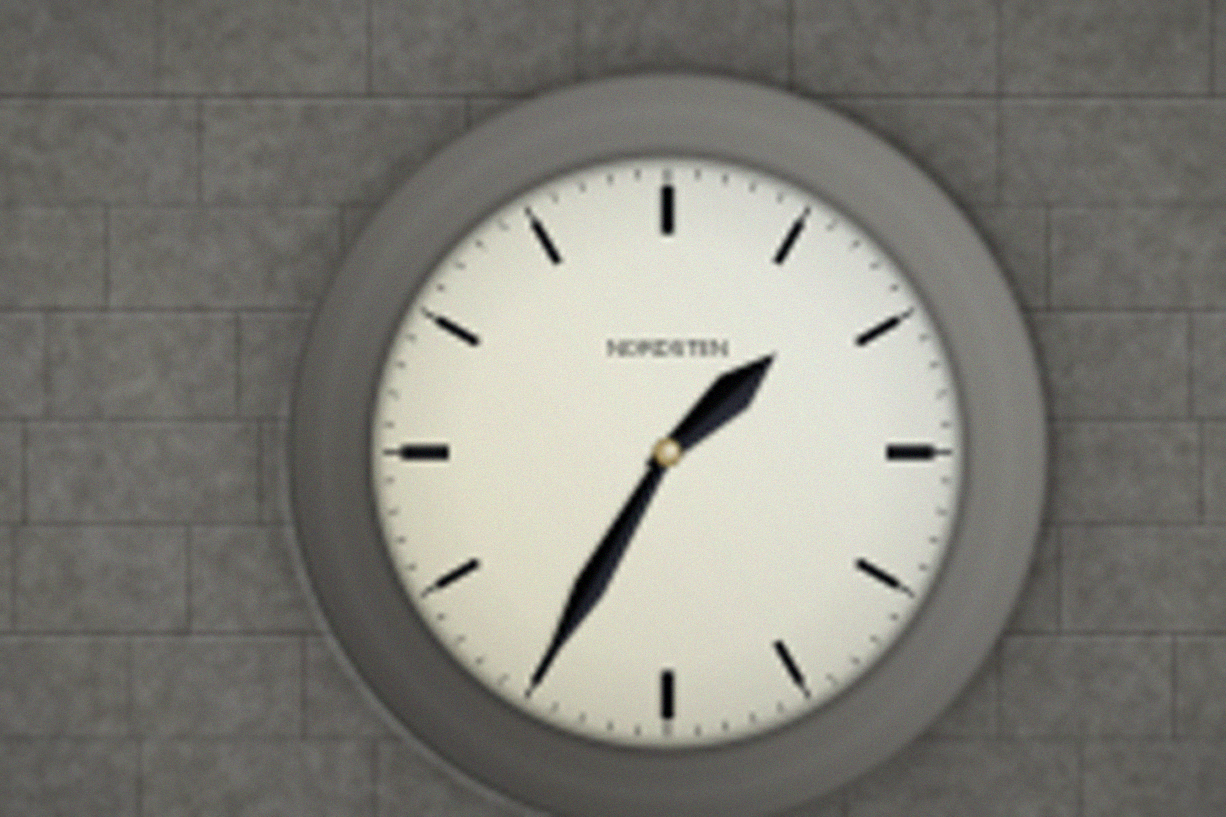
1:35
